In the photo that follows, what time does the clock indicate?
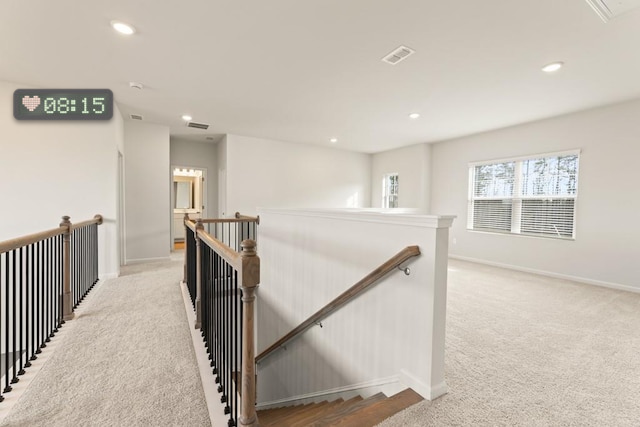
8:15
